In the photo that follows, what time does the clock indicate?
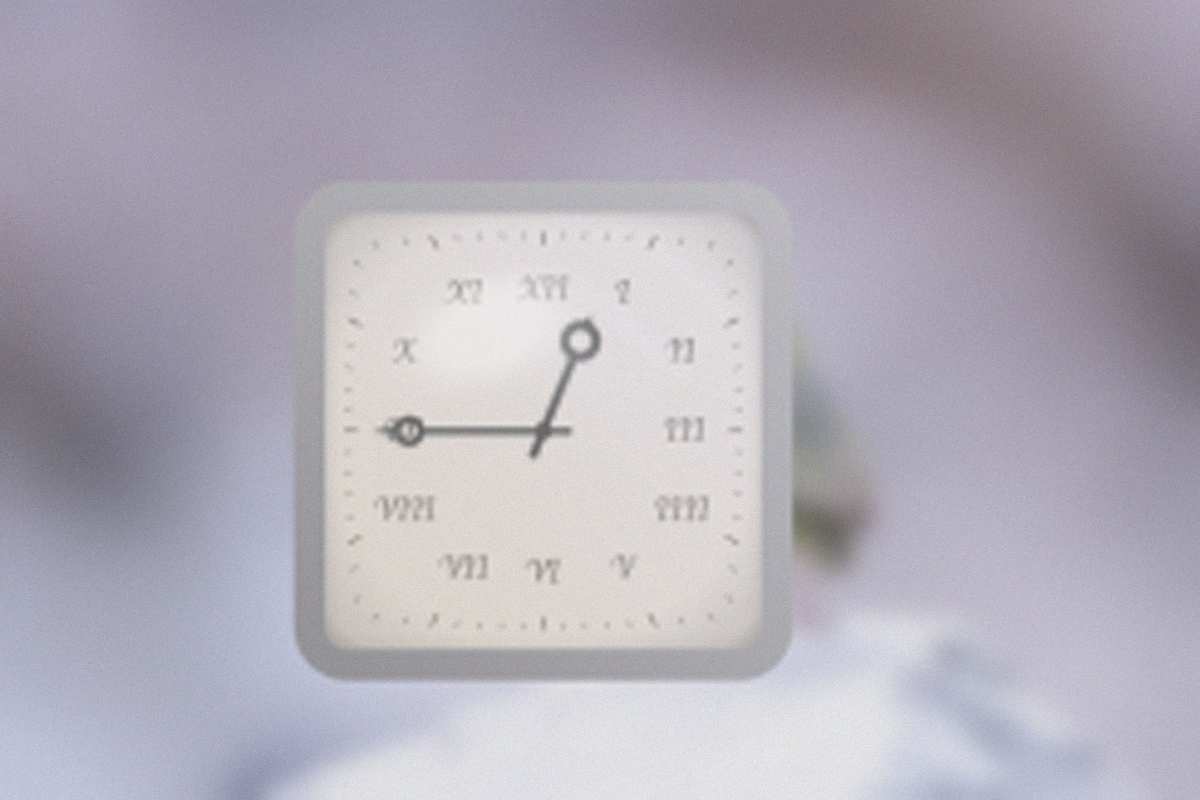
12:45
